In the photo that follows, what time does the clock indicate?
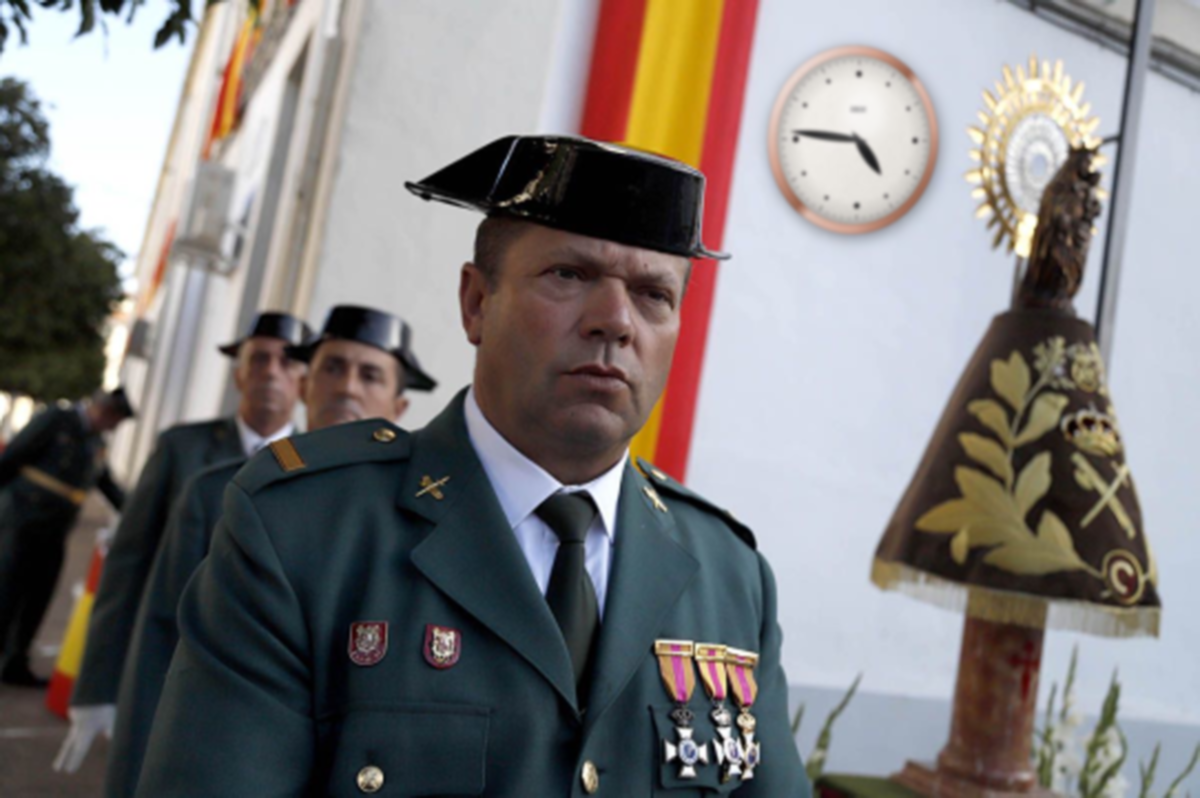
4:46
